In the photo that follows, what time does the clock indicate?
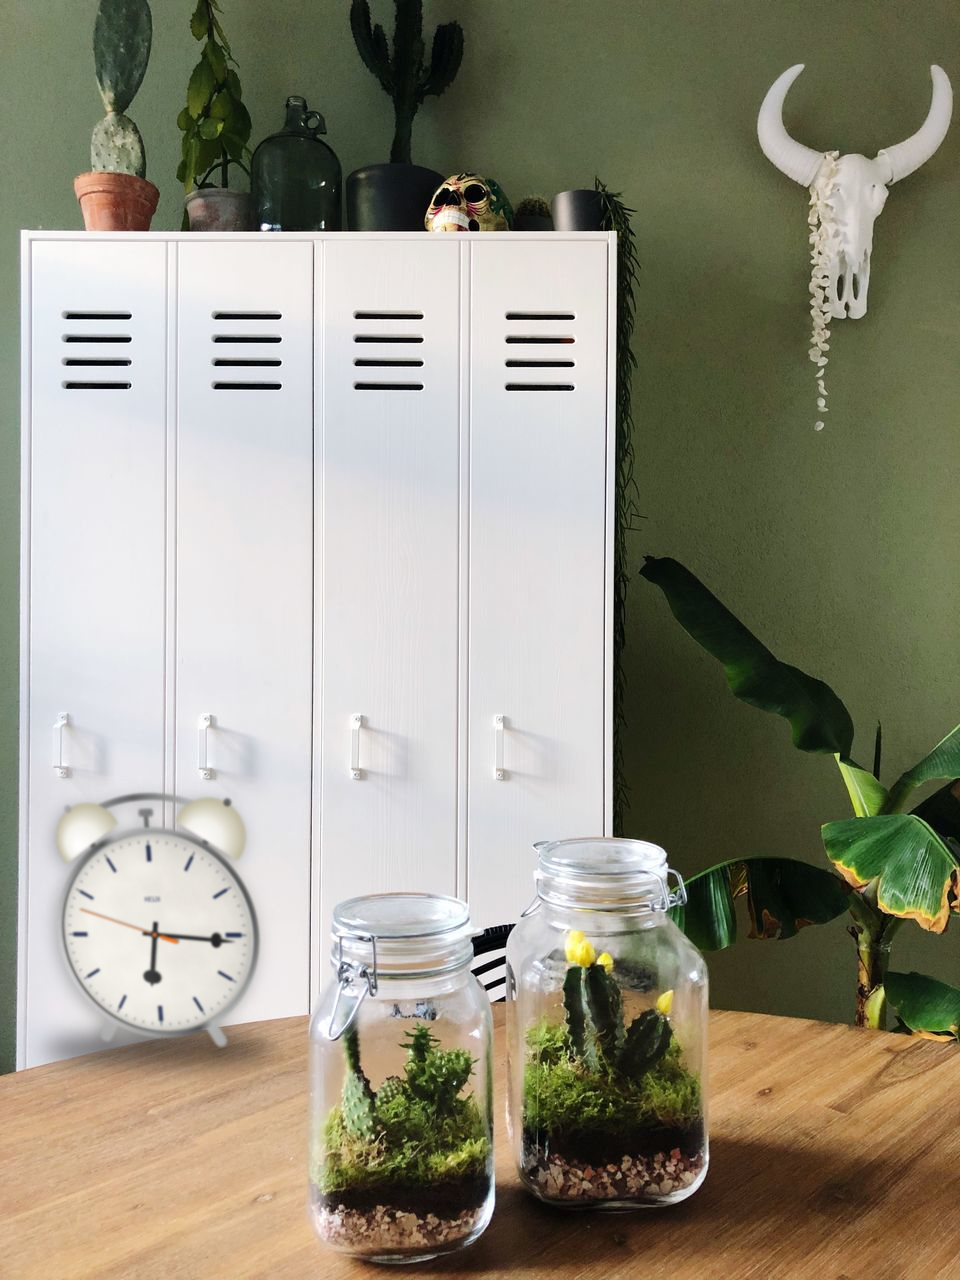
6:15:48
